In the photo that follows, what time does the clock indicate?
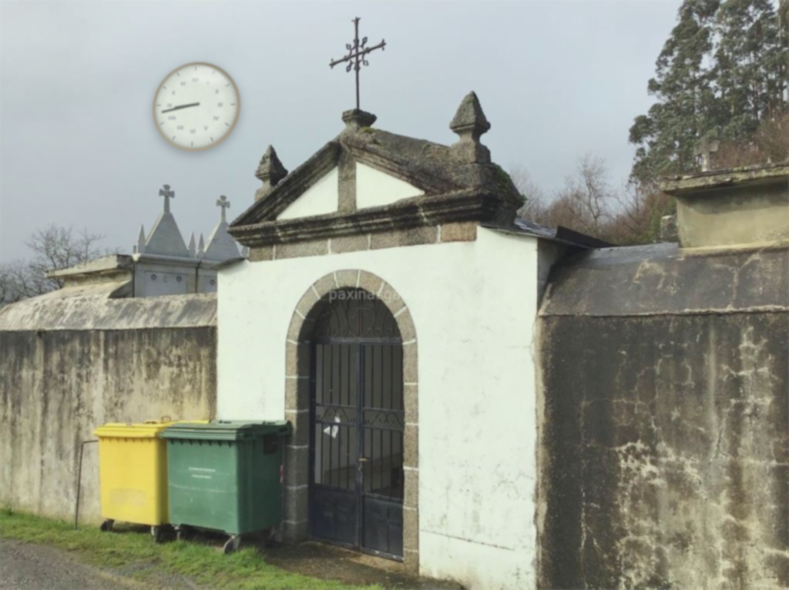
8:43
